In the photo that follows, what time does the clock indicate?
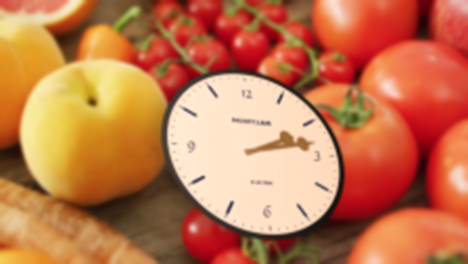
2:13
